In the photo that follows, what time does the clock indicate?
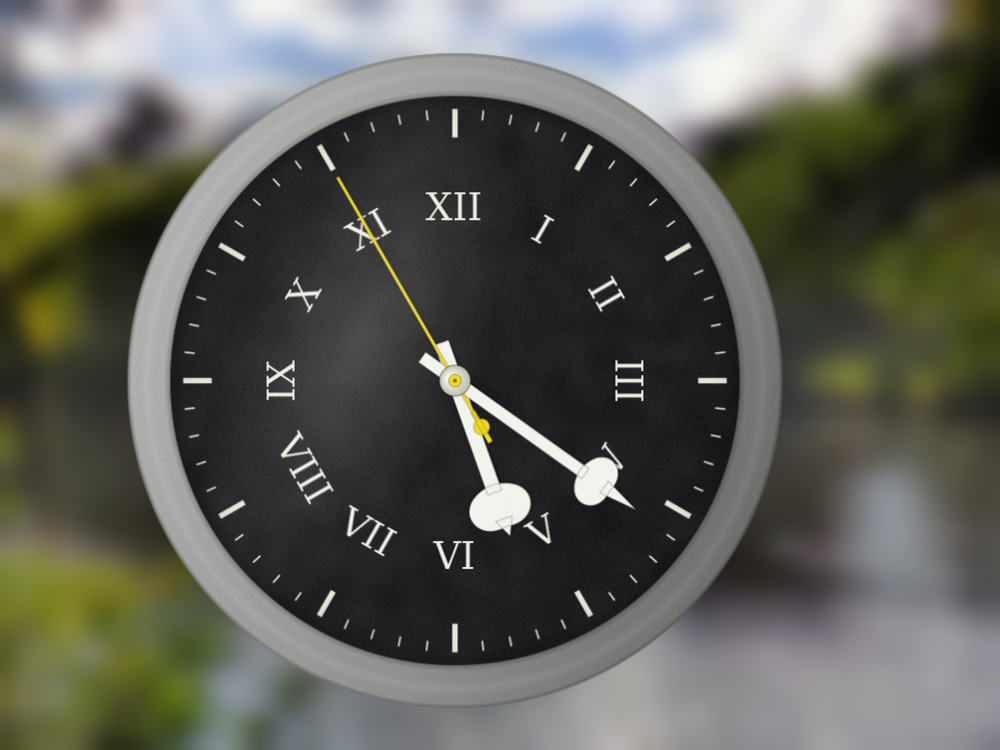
5:20:55
